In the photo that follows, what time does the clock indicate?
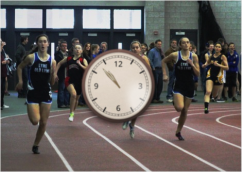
10:53
